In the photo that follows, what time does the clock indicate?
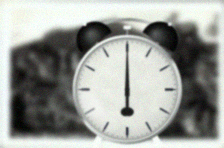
6:00
